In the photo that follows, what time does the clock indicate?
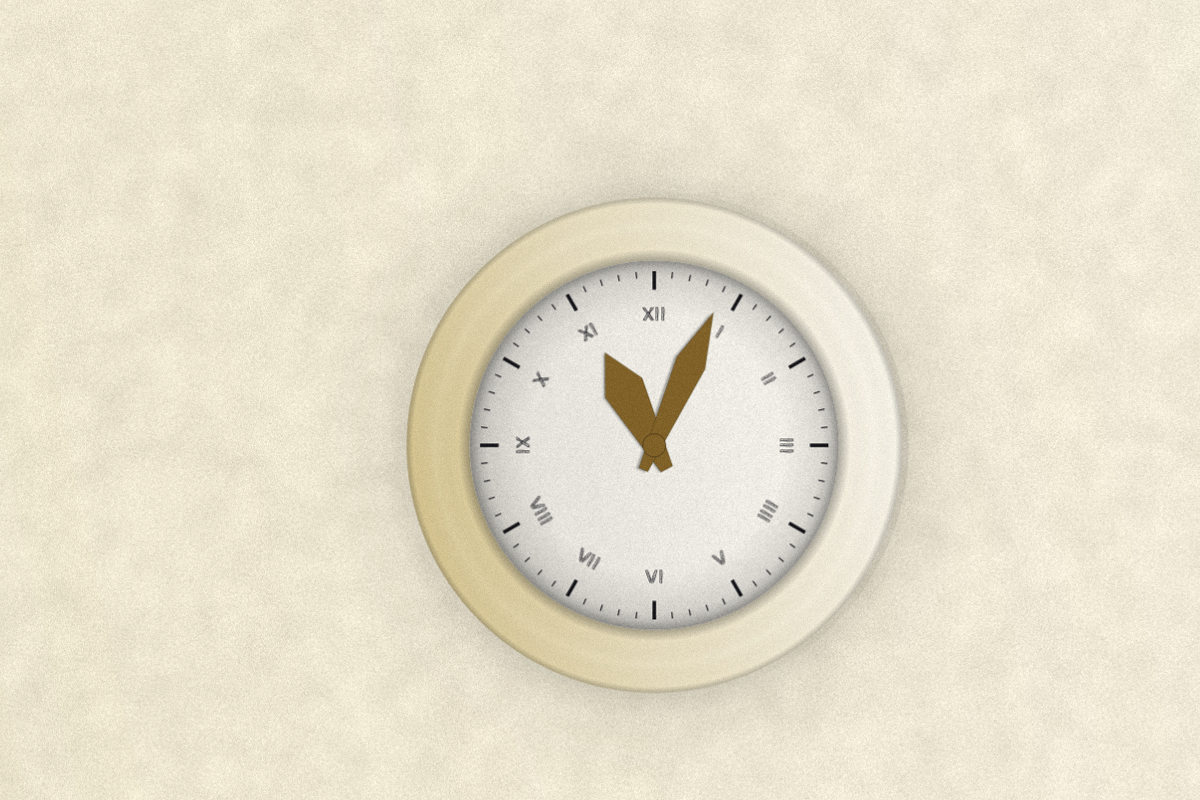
11:04
